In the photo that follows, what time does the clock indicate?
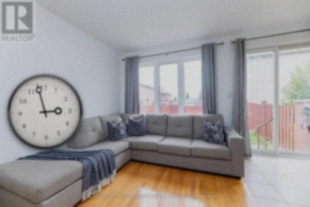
2:58
